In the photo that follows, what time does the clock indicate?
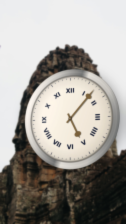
5:07
